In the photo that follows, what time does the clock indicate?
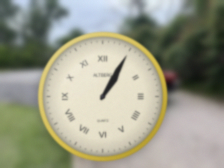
1:05
